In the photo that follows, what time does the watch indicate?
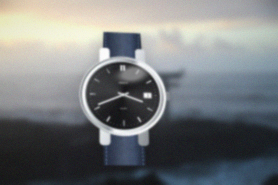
3:41
